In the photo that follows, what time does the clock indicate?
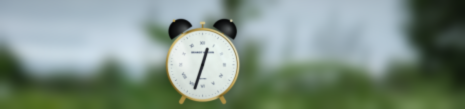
12:33
